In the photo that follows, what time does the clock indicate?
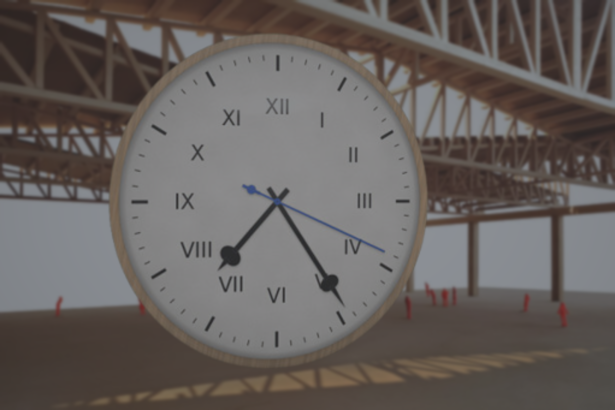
7:24:19
